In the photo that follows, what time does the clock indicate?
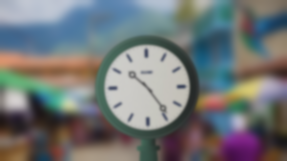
10:24
